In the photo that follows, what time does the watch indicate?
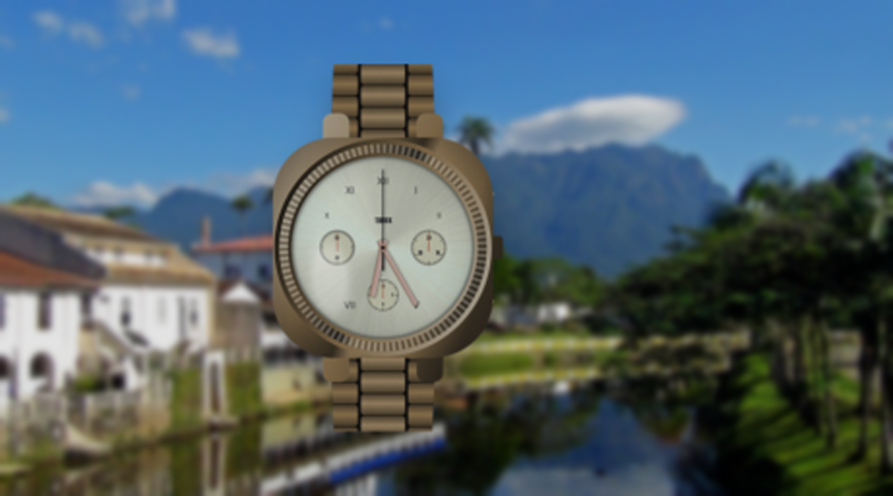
6:25
